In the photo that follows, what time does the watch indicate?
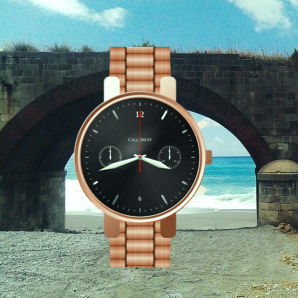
3:42
